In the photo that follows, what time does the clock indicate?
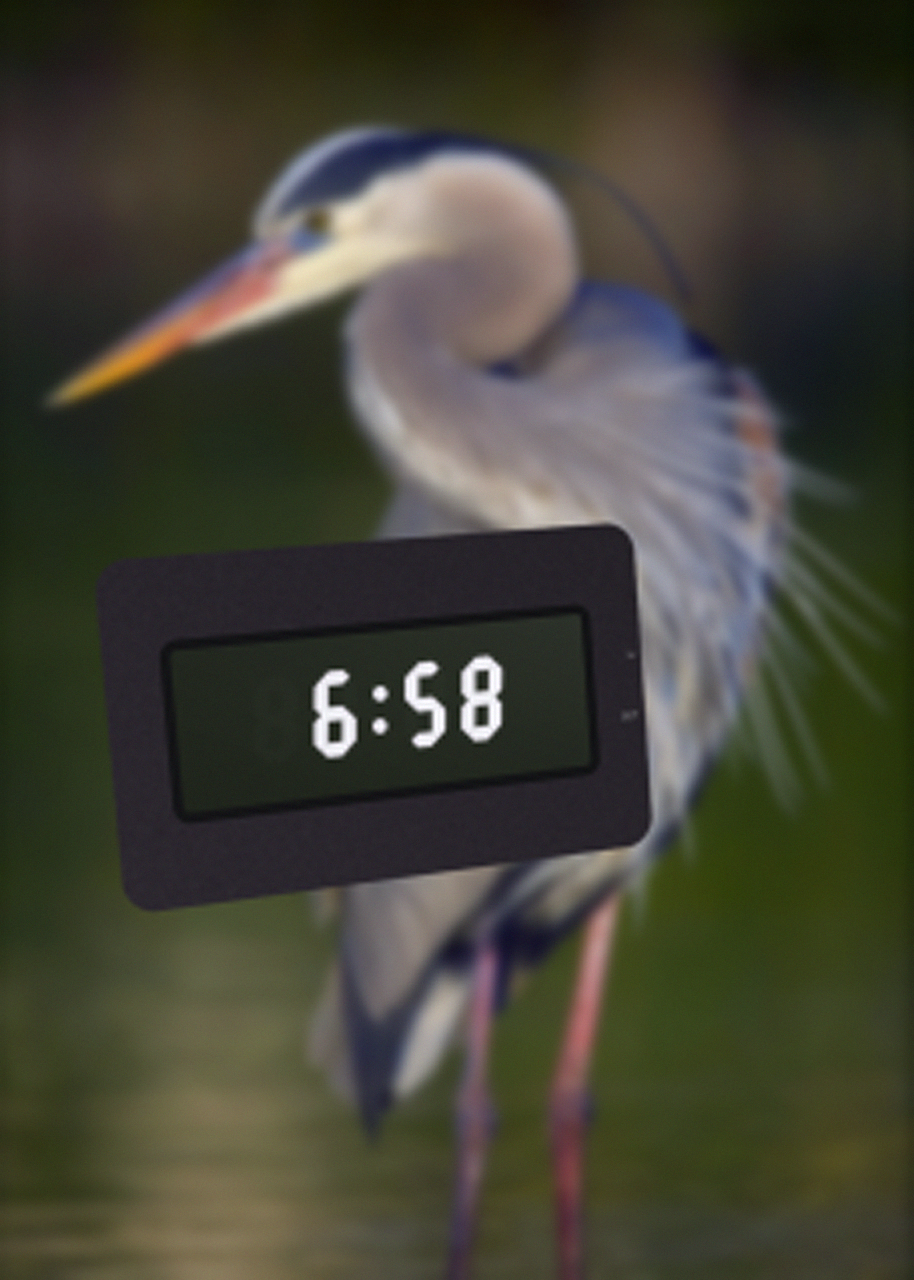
6:58
